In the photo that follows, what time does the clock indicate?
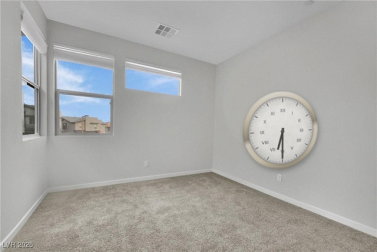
6:30
